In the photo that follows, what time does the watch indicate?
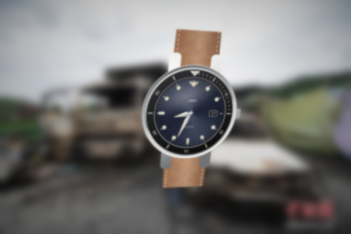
8:34
